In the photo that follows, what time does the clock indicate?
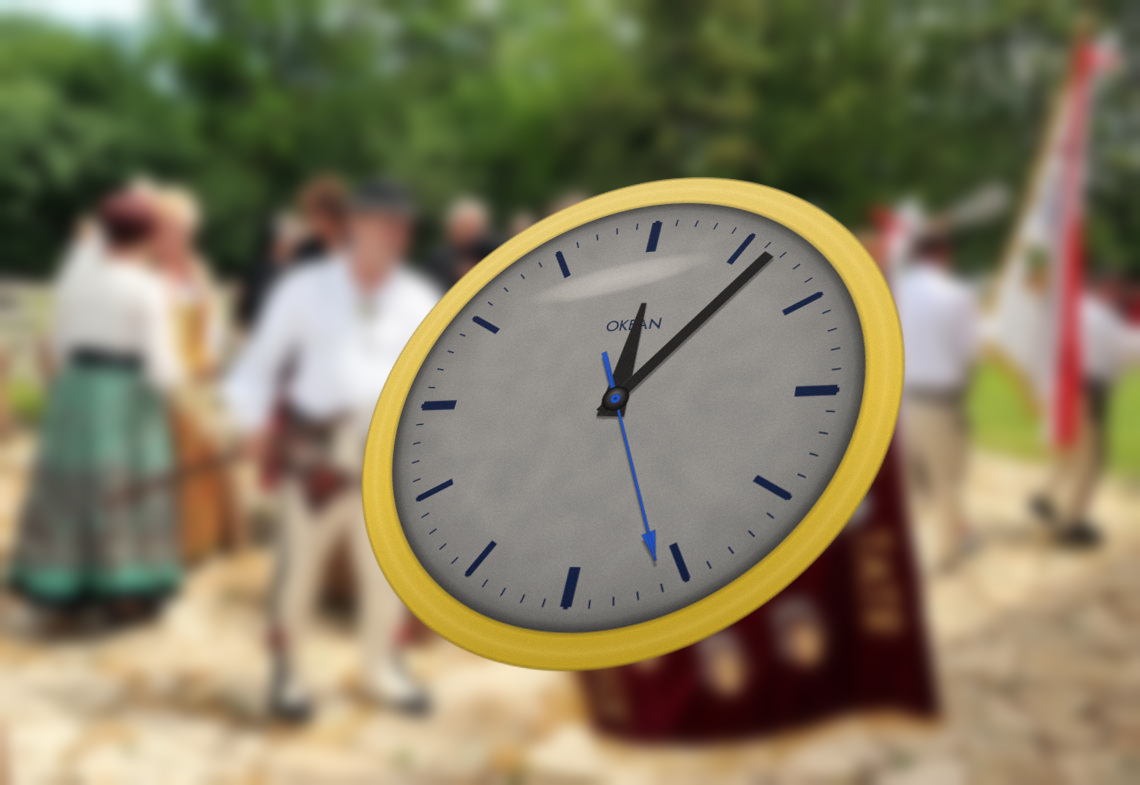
12:06:26
